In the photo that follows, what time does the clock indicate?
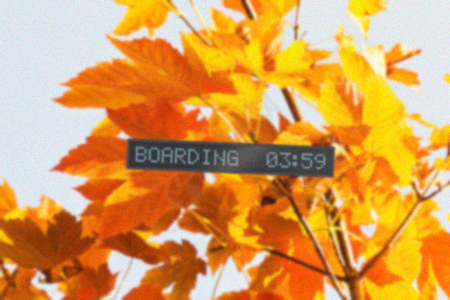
3:59
